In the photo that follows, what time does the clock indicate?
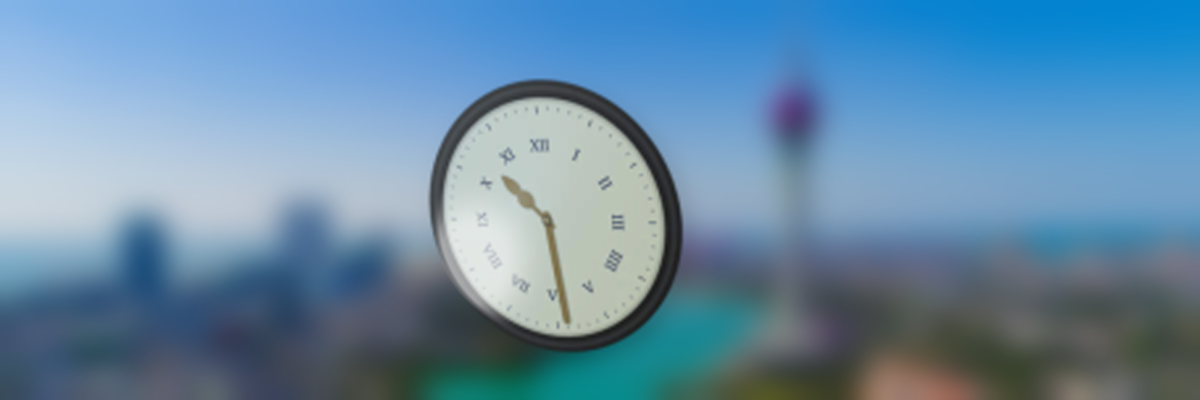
10:29
